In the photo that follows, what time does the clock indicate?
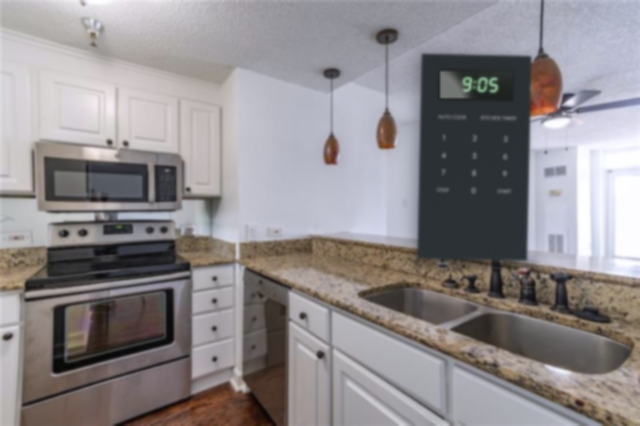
9:05
